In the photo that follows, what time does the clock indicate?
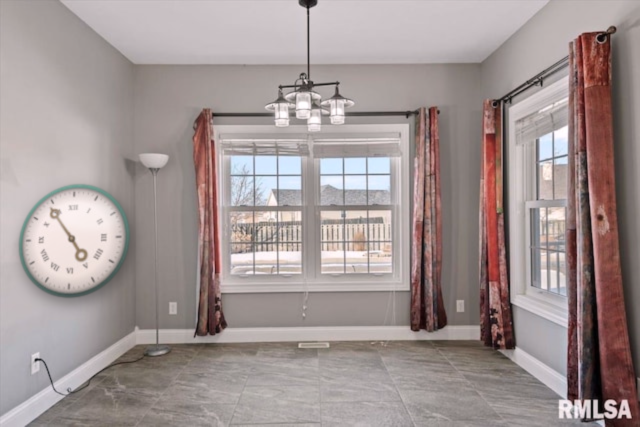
4:54
